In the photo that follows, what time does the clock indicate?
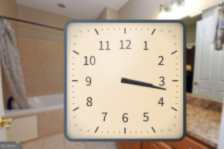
3:17
